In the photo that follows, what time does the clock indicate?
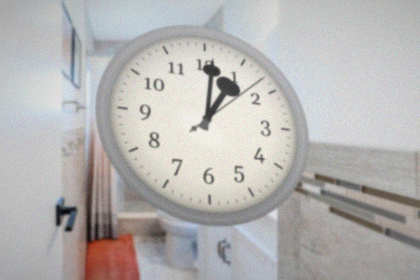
1:01:08
